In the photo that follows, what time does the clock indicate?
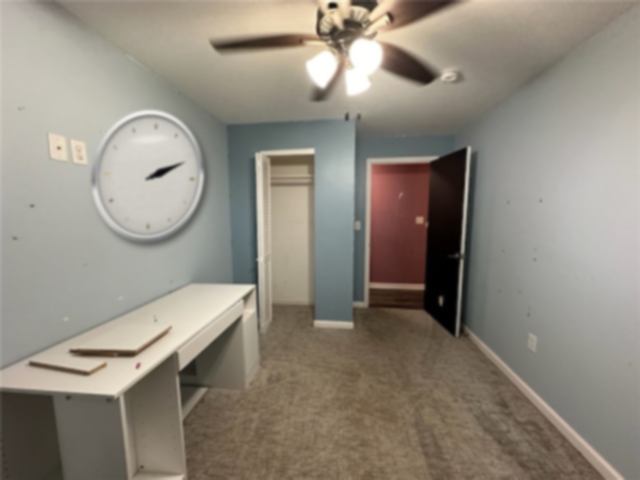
2:11
